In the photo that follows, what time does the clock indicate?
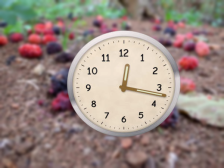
12:17
